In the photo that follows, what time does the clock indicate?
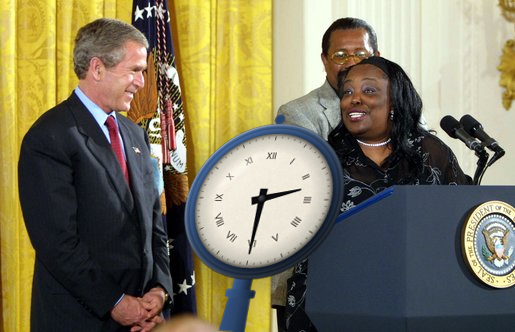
2:30
